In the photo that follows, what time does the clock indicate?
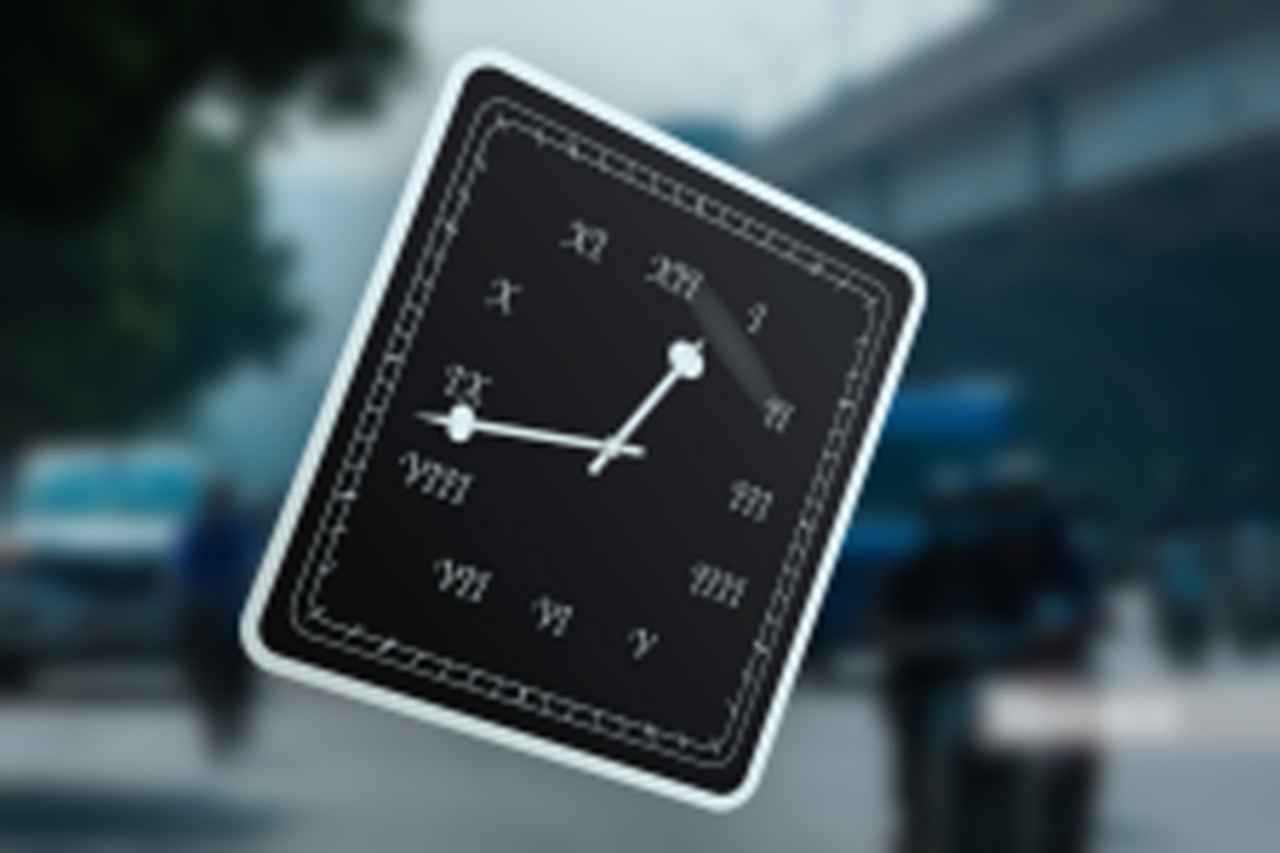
12:43
